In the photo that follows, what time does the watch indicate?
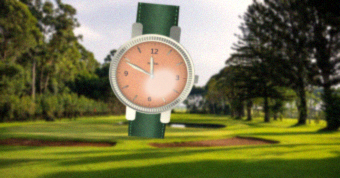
11:49
